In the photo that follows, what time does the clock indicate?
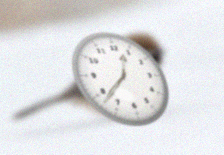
12:38
